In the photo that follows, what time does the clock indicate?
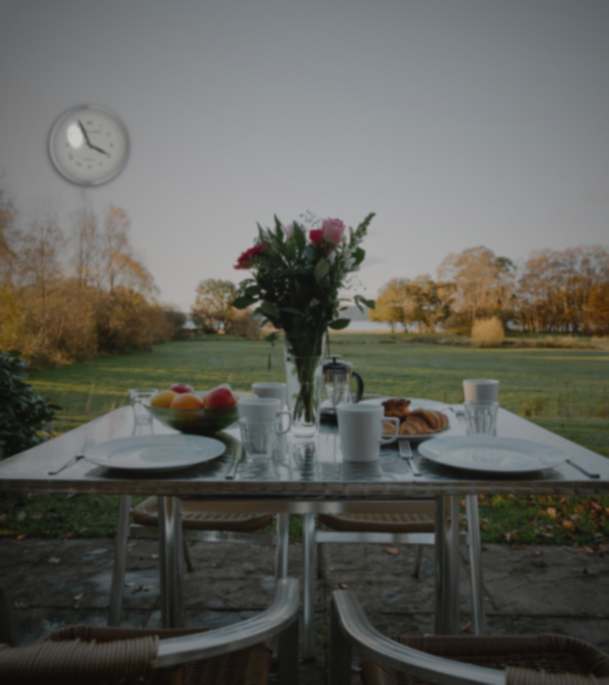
3:56
